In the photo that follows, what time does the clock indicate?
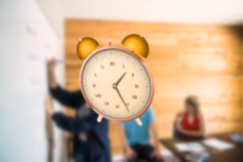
1:26
